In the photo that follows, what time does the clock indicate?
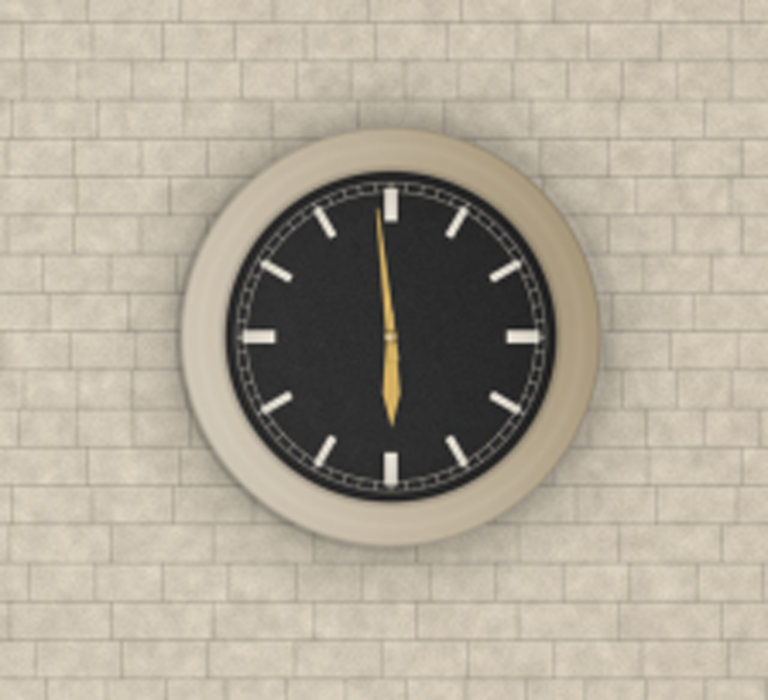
5:59
